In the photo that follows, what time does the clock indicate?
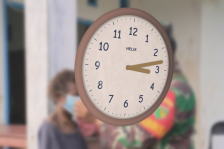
3:13
